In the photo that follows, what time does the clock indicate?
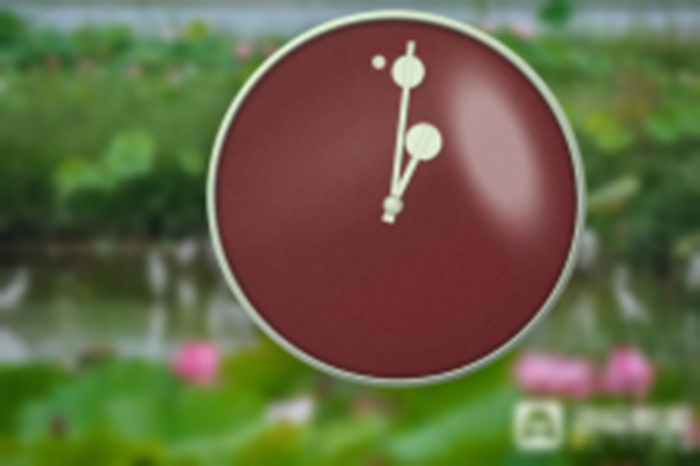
1:02
